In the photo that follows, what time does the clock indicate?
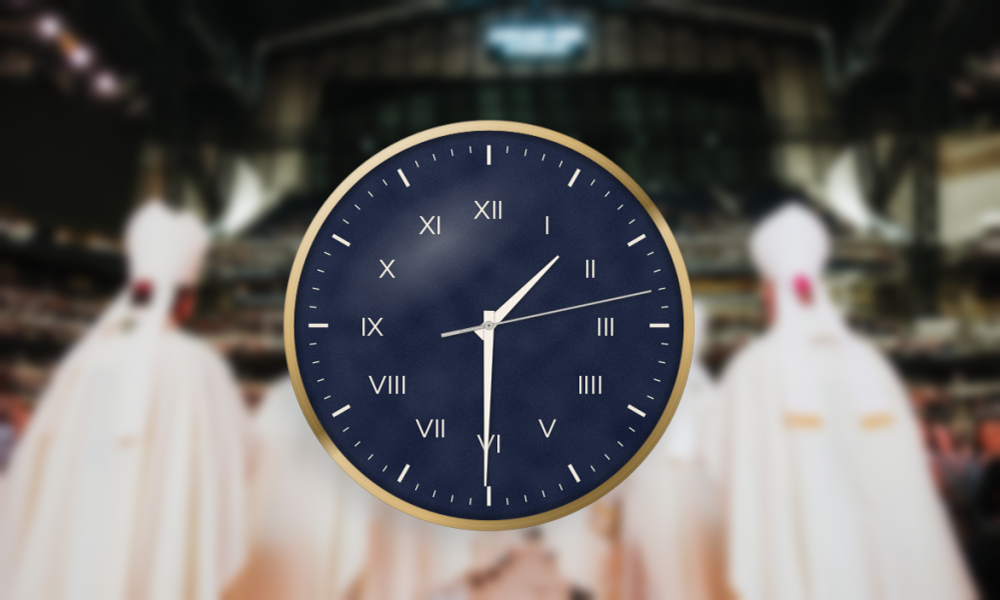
1:30:13
